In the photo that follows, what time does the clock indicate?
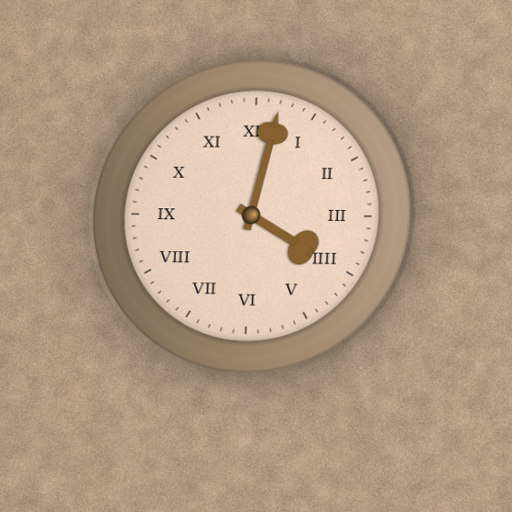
4:02
